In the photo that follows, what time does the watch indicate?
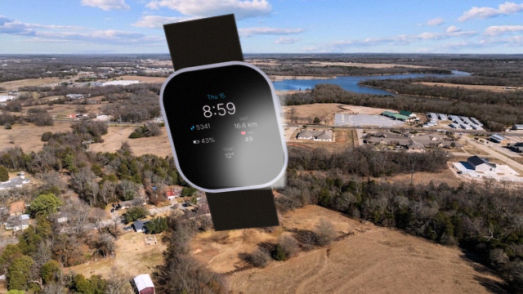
8:59
